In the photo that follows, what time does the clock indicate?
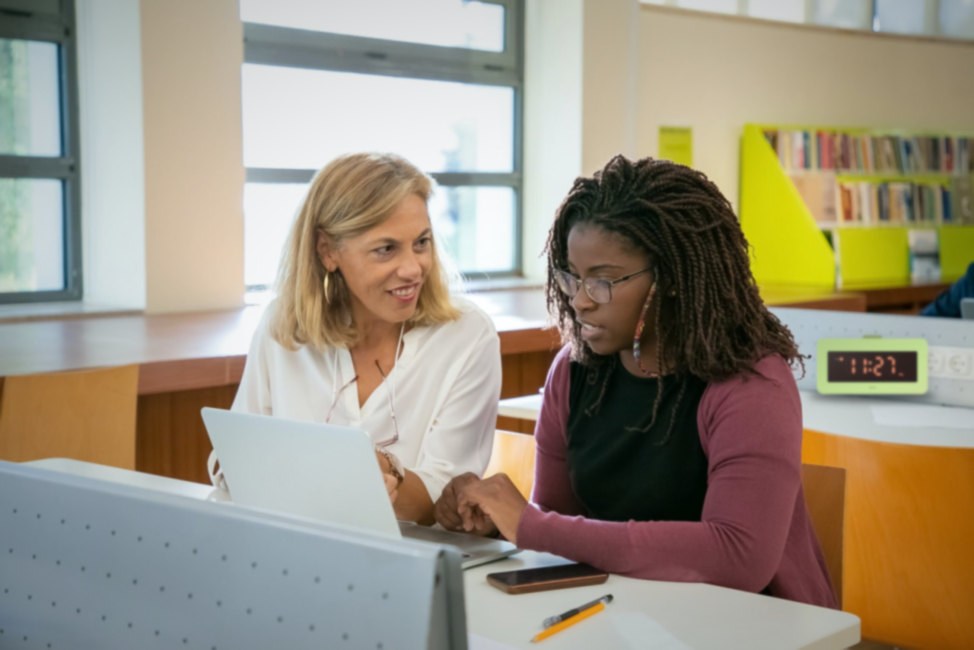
11:27
